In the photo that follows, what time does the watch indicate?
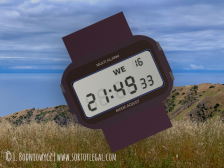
21:49:33
